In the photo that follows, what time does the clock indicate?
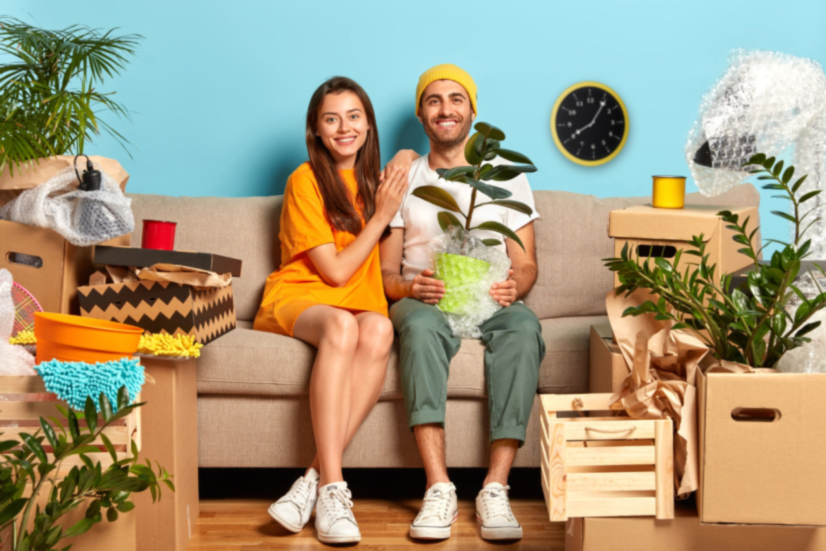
8:06
